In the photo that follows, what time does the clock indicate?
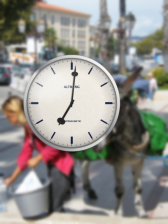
7:01
